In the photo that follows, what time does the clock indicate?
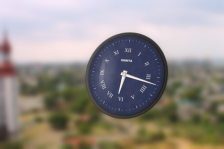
6:17
